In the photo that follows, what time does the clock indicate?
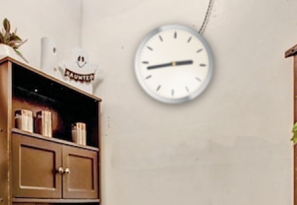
2:43
